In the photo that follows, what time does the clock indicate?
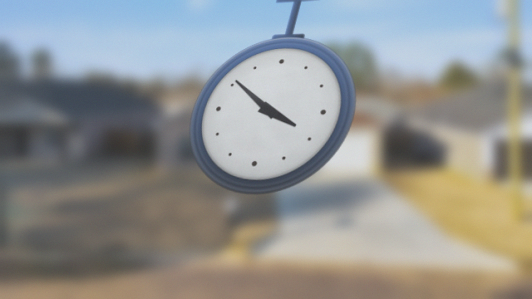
3:51
